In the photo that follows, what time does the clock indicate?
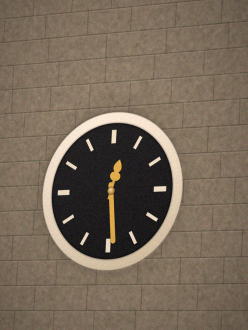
12:29
